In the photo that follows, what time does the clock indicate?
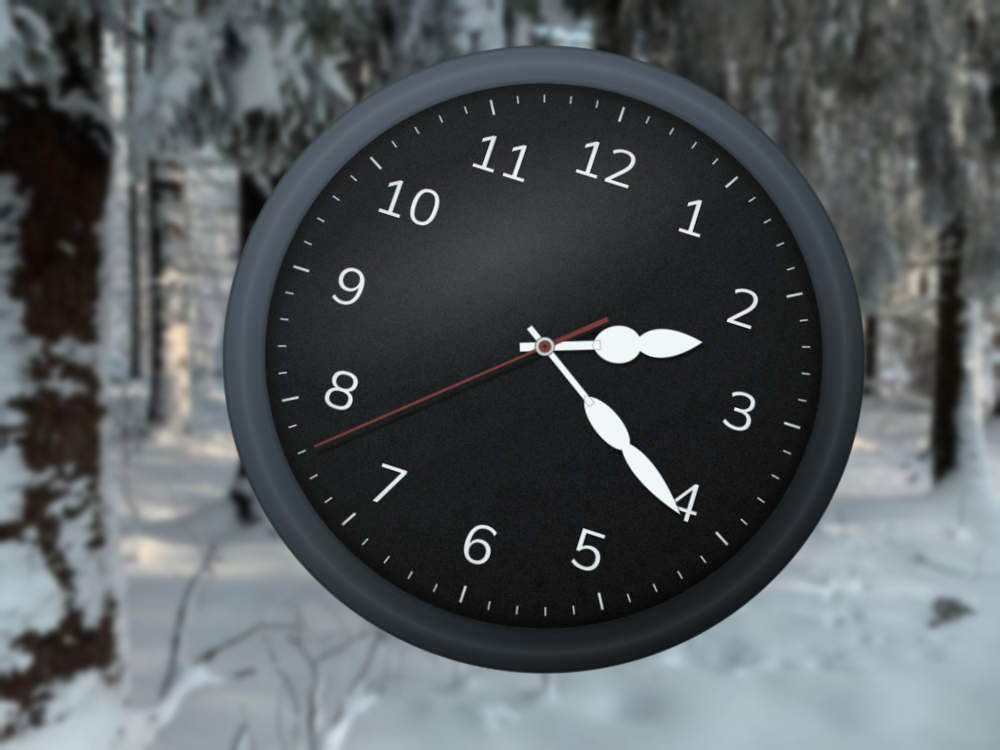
2:20:38
